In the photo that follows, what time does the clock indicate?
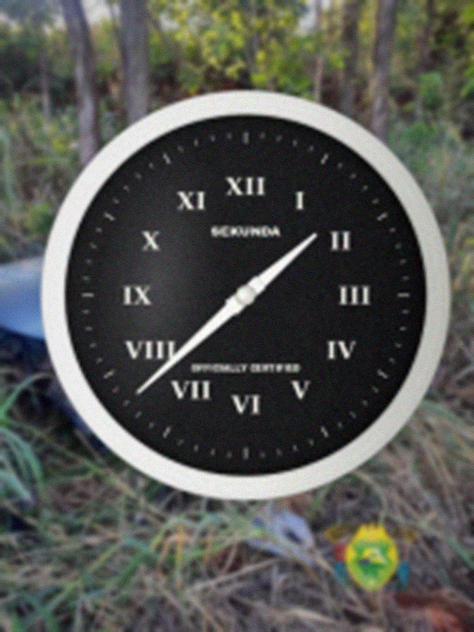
1:38
